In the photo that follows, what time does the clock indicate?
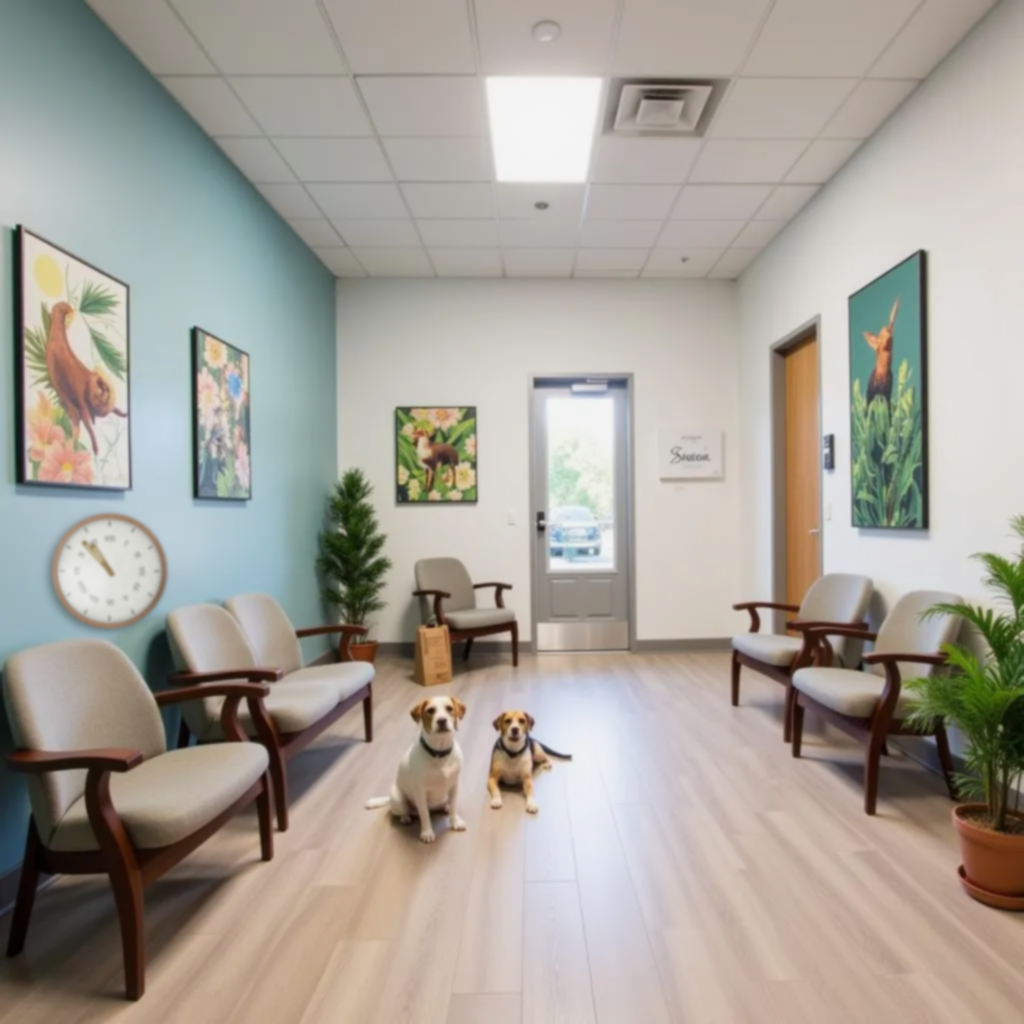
10:53
